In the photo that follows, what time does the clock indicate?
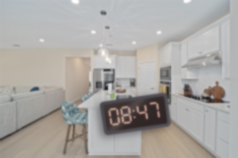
8:47
